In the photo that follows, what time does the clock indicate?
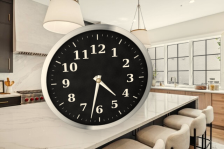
4:32
